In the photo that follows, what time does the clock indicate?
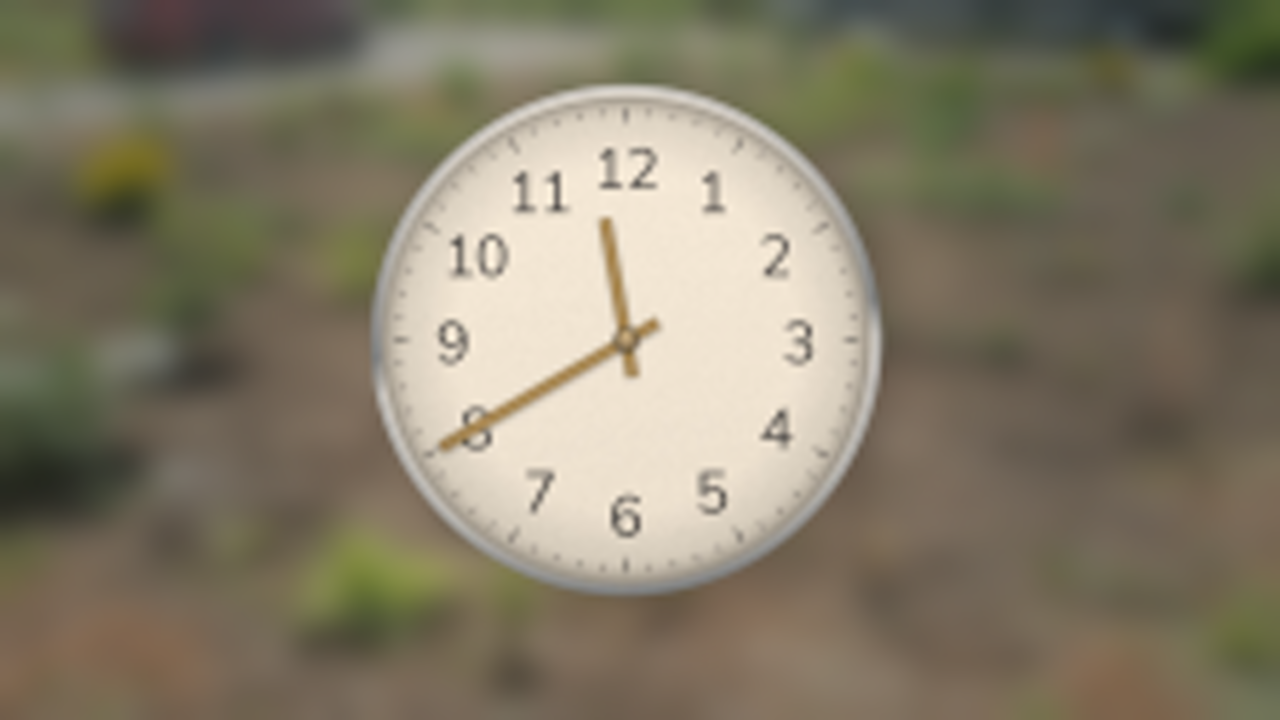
11:40
